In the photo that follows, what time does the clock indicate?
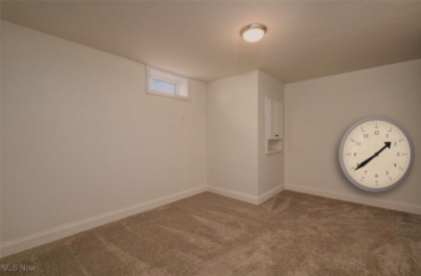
1:39
